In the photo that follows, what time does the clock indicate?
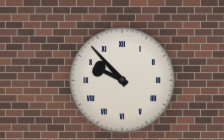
9:53
